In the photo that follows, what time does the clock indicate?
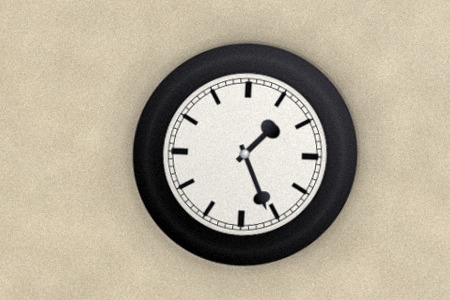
1:26
